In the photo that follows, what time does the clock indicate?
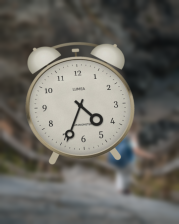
4:34
